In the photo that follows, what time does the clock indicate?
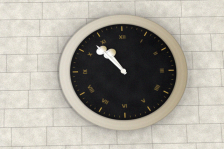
10:53
